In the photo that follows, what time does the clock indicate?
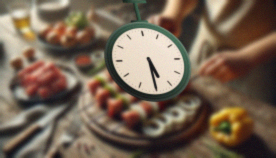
5:30
